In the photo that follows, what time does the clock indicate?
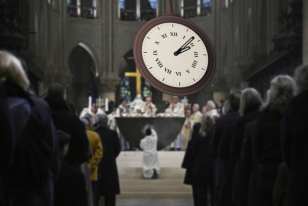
2:08
